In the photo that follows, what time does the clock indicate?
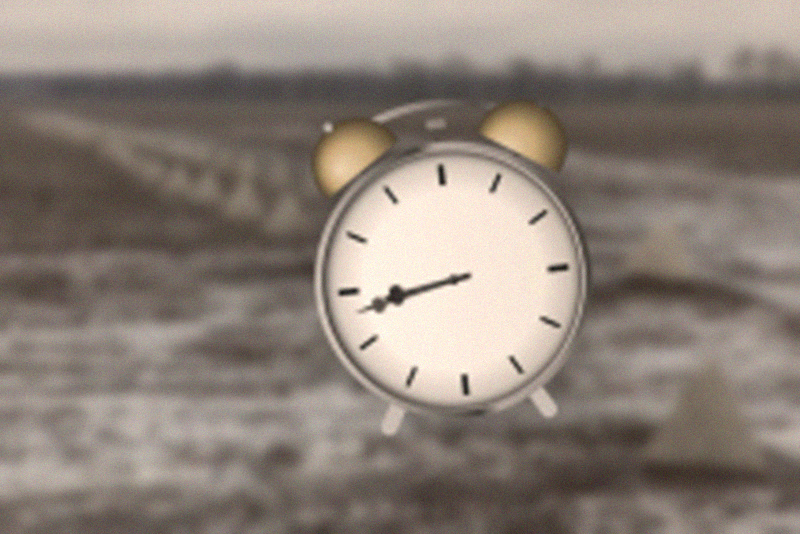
8:43
